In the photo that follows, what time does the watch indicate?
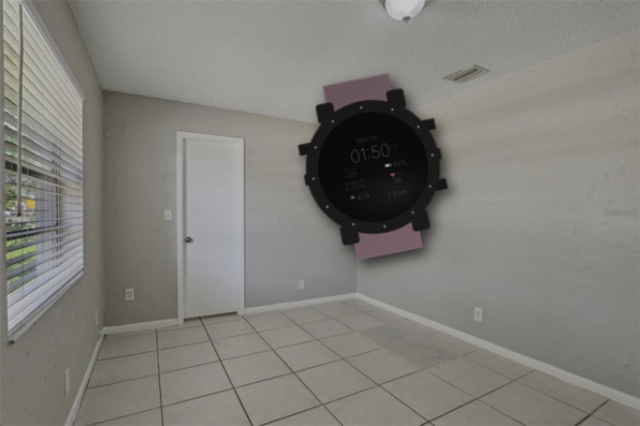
1:50
